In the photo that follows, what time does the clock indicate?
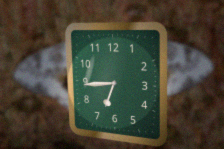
6:44
